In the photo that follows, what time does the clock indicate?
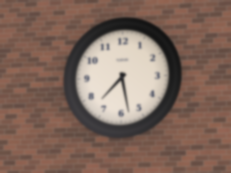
7:28
